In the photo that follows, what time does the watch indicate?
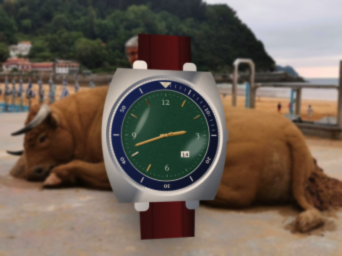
2:42
